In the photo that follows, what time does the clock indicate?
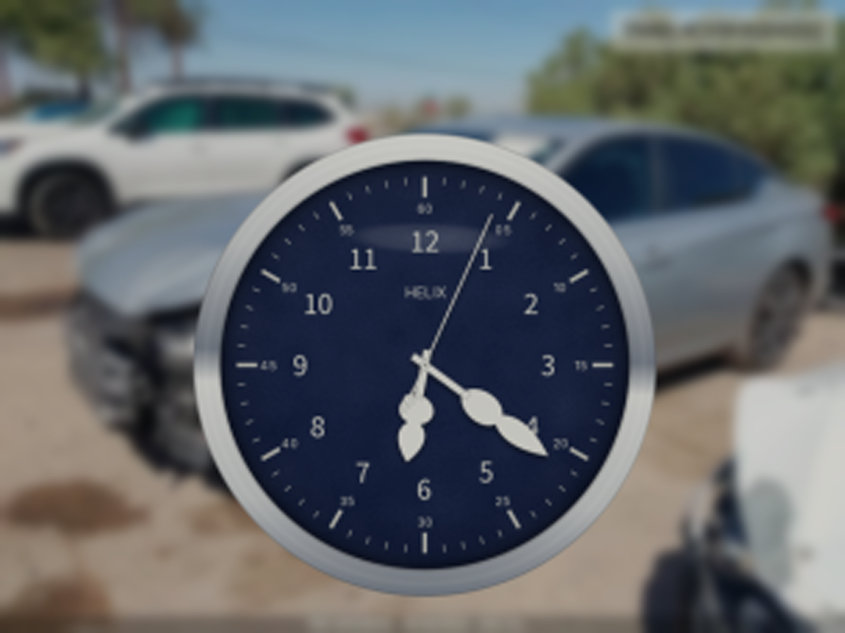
6:21:04
